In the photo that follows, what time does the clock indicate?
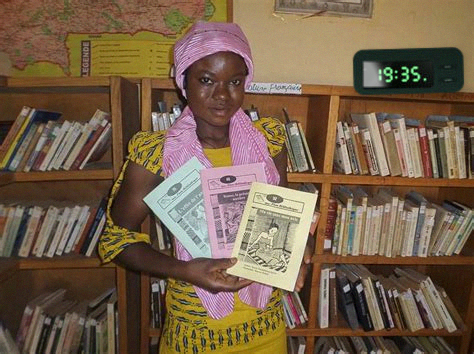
19:35
